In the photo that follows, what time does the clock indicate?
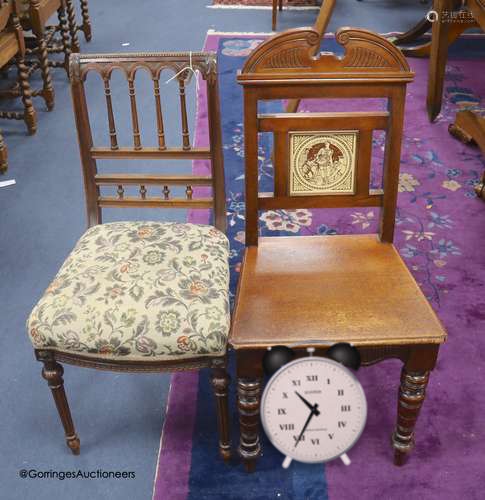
10:35
